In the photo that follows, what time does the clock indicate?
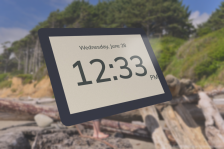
12:33
